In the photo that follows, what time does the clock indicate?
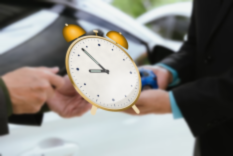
8:53
